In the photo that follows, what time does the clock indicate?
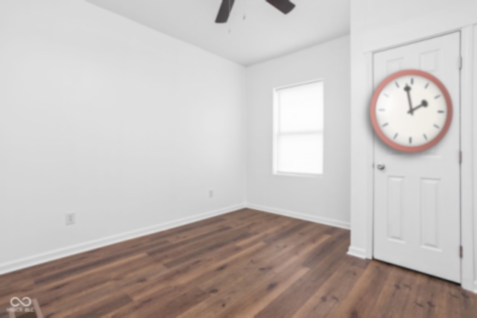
1:58
